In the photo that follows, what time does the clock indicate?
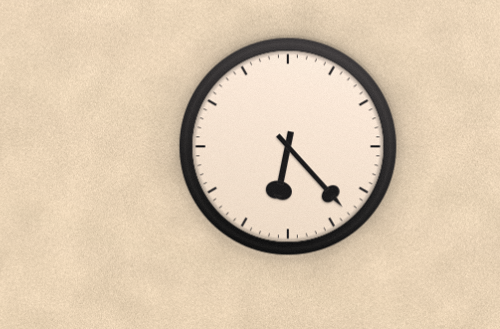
6:23
